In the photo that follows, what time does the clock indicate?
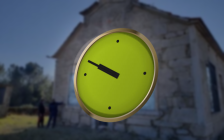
9:49
